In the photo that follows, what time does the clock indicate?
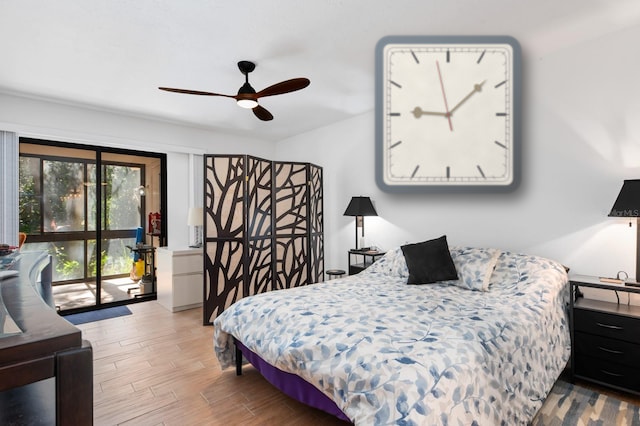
9:07:58
